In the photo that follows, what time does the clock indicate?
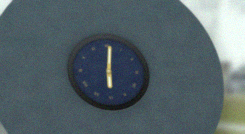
6:01
